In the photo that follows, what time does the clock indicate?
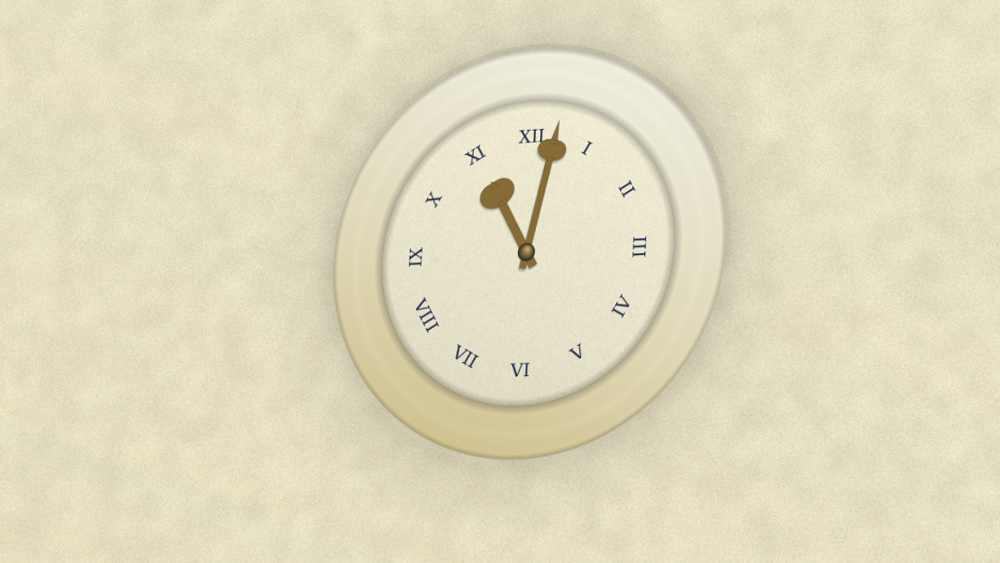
11:02
